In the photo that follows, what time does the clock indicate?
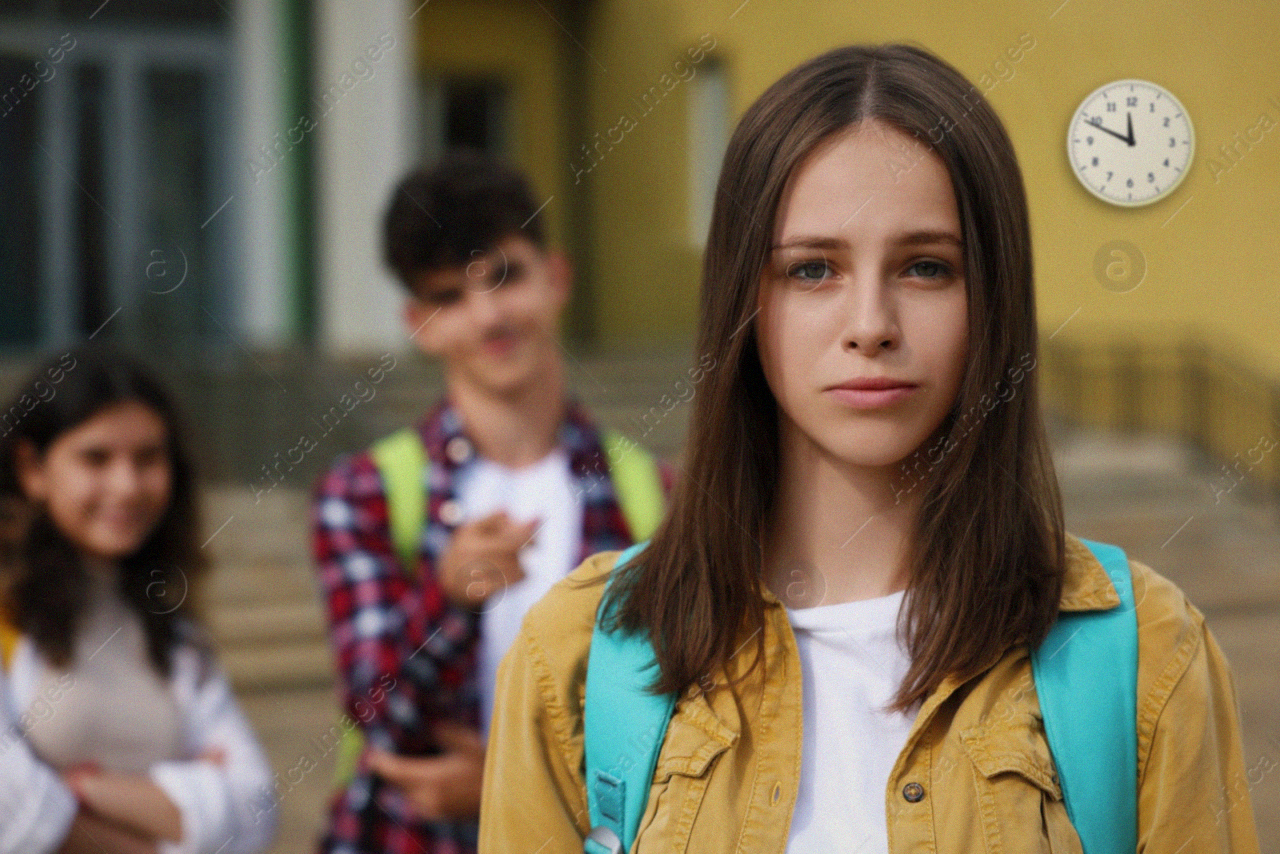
11:49
